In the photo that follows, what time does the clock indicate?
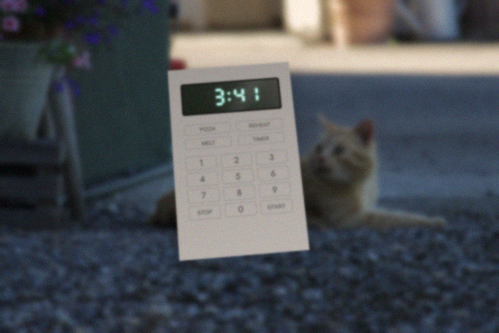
3:41
